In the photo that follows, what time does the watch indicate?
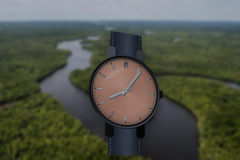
8:06
